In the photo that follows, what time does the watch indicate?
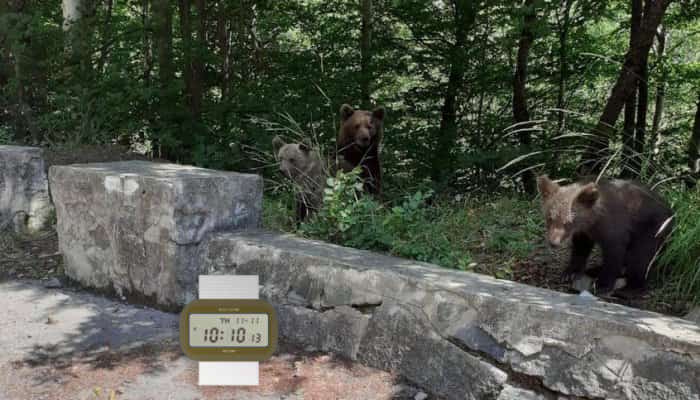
10:10:13
